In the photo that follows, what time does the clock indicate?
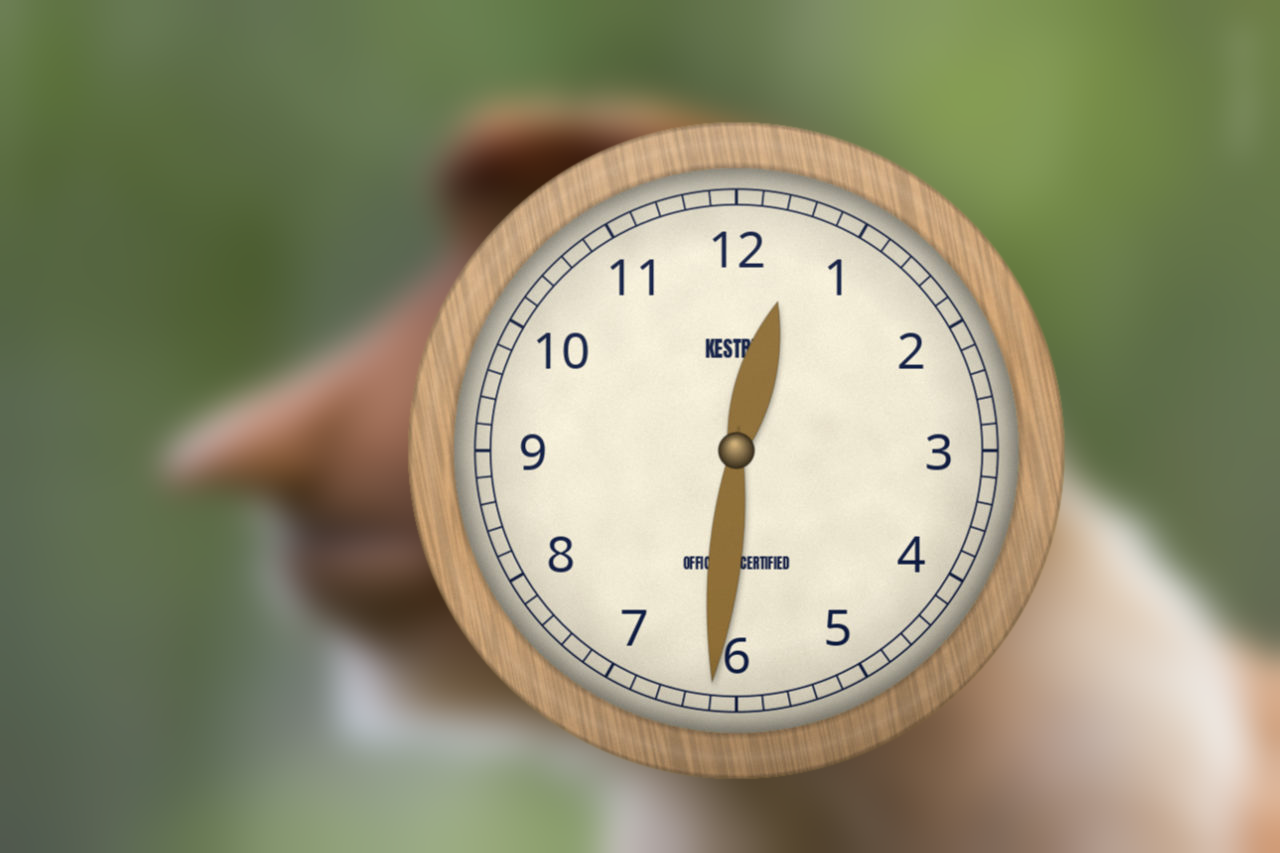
12:31
